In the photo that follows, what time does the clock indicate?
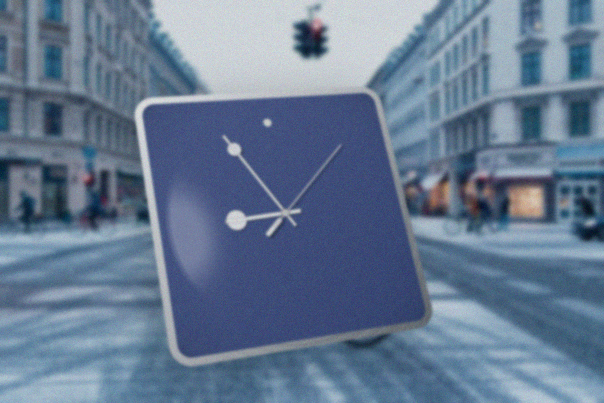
8:55:08
